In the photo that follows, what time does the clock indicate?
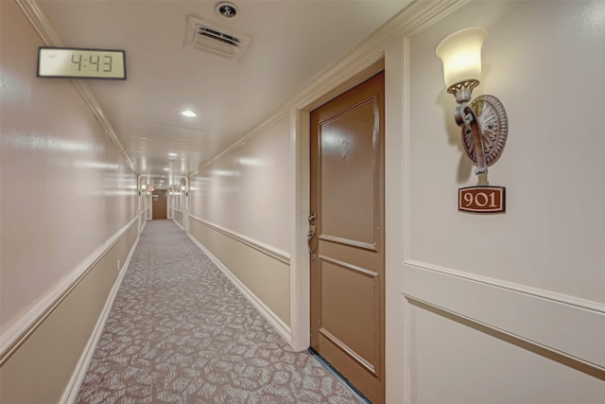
4:43
